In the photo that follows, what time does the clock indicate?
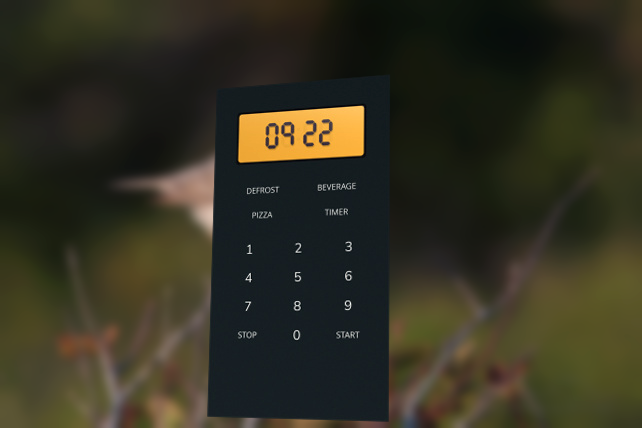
9:22
